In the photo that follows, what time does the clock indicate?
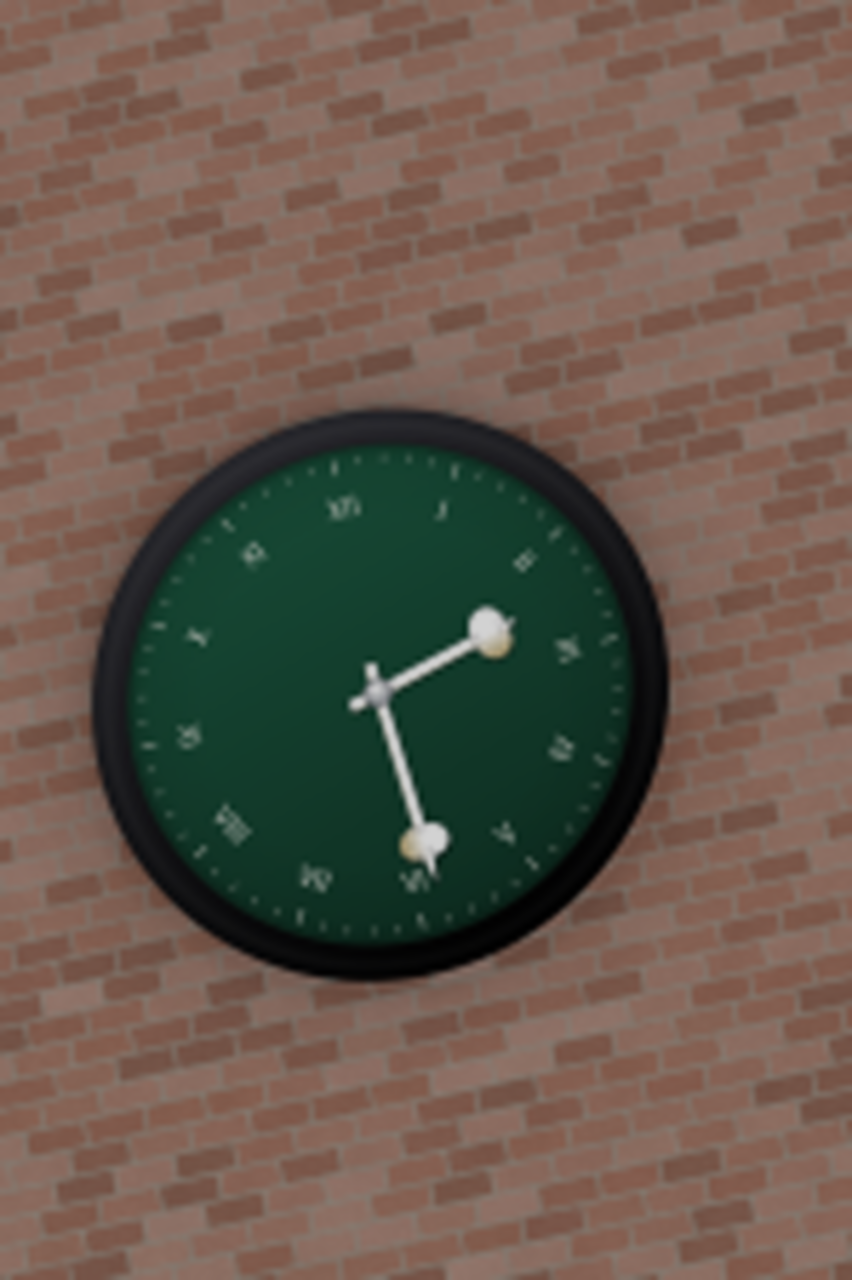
2:29
